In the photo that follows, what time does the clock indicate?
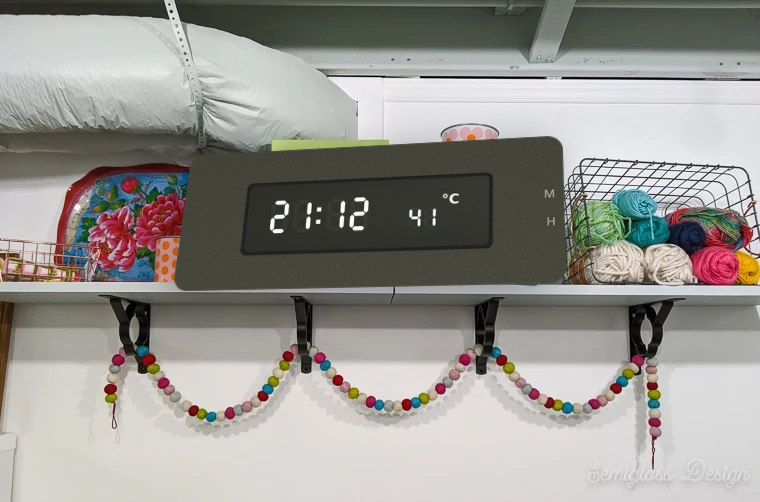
21:12
